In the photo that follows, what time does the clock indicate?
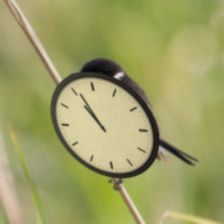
10:56
